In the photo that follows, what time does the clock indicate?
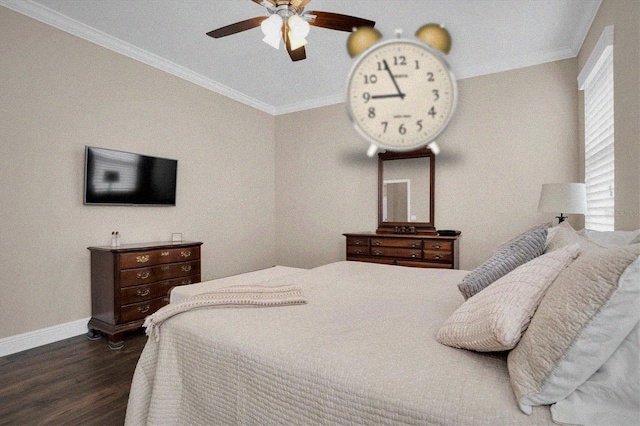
8:56
